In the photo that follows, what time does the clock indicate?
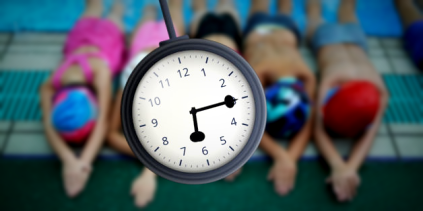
6:15
